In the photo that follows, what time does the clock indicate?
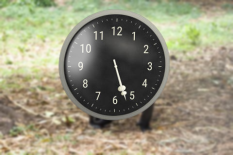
5:27
